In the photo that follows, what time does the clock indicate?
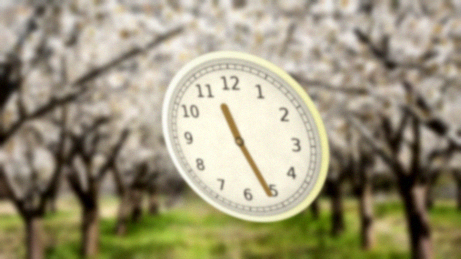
11:26
